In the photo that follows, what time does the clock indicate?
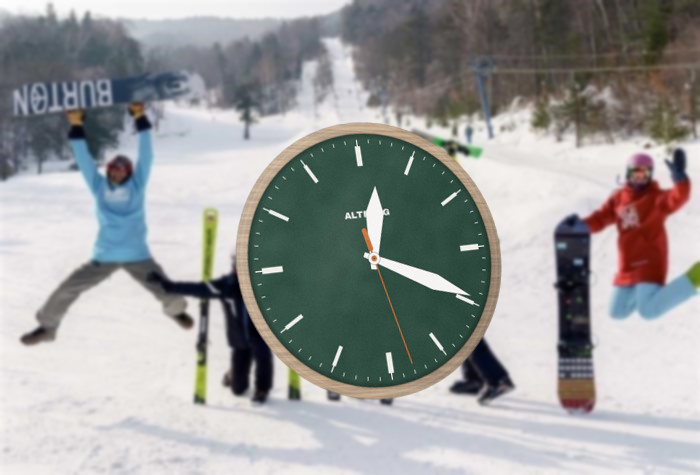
12:19:28
